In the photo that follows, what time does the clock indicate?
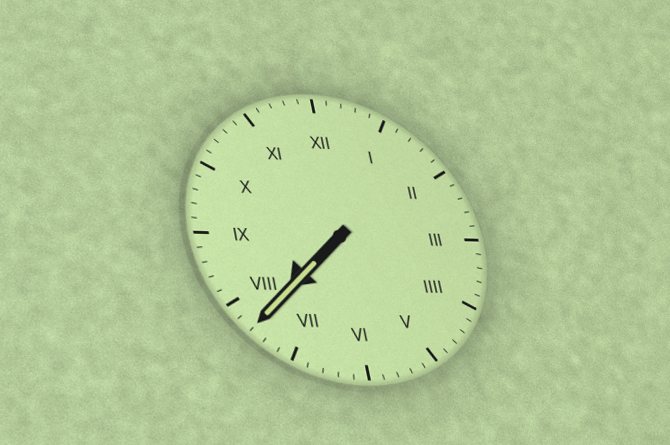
7:38
